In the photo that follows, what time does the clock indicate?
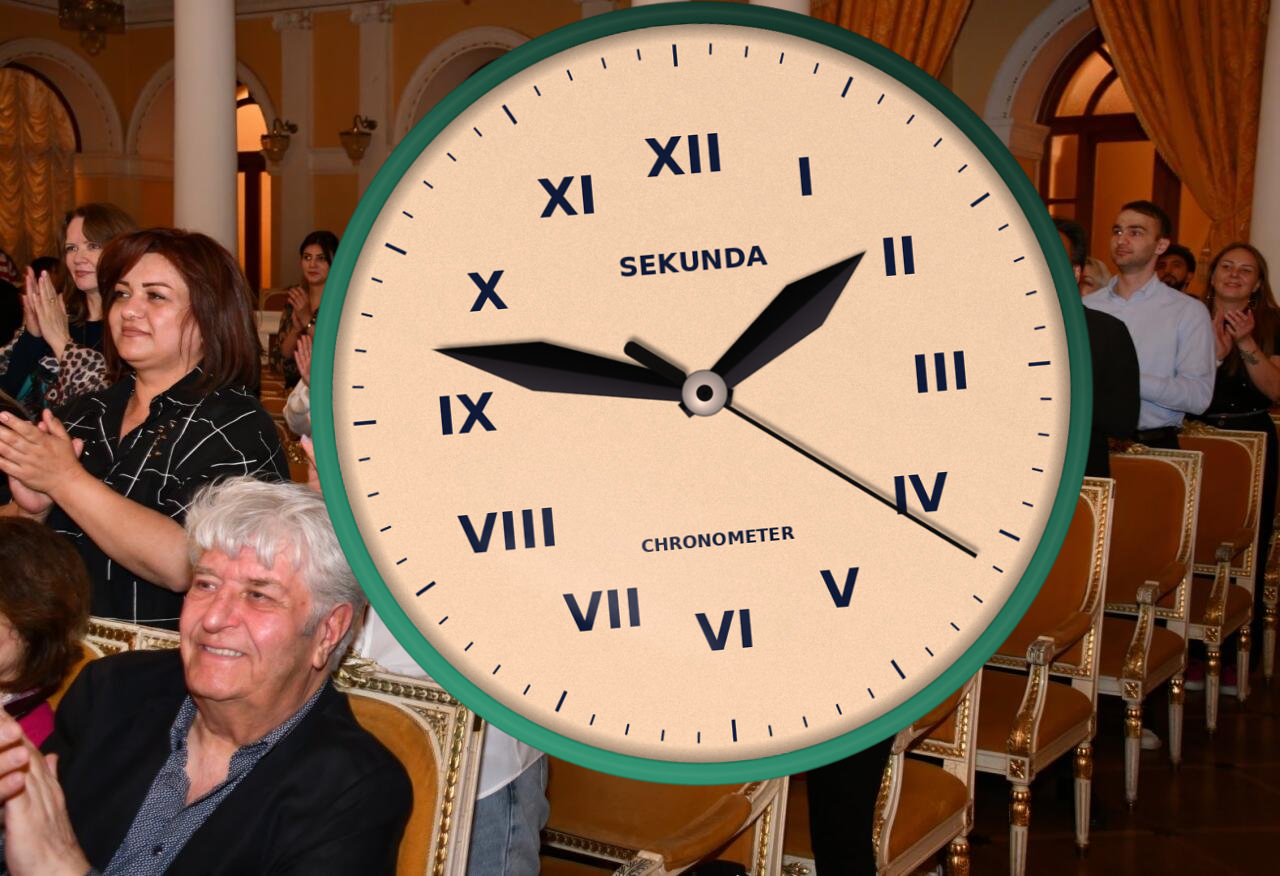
1:47:21
